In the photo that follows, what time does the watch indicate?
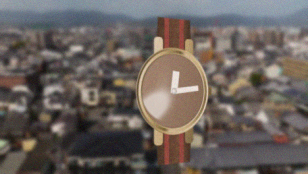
12:14
